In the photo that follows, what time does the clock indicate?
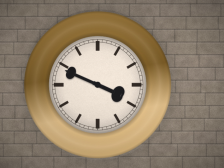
3:49
